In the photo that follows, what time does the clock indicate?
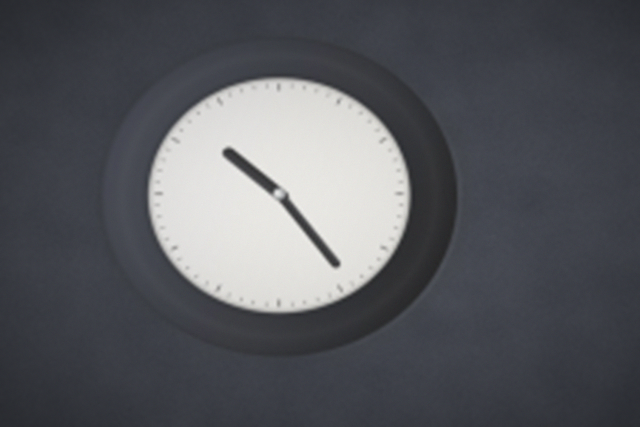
10:24
